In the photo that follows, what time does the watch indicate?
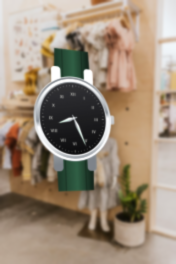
8:26
